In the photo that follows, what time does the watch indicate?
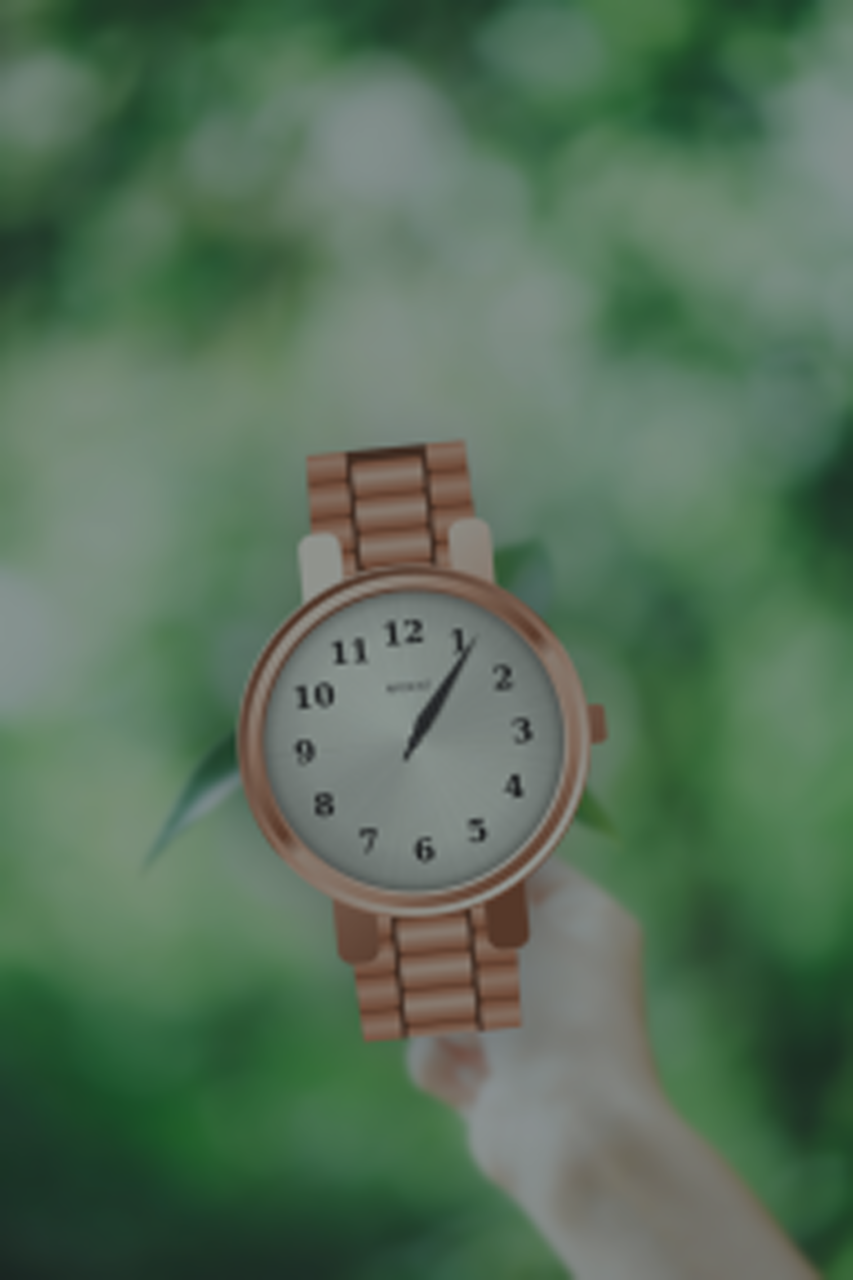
1:06
